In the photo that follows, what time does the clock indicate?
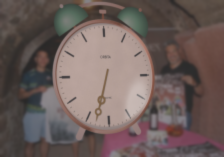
6:33
